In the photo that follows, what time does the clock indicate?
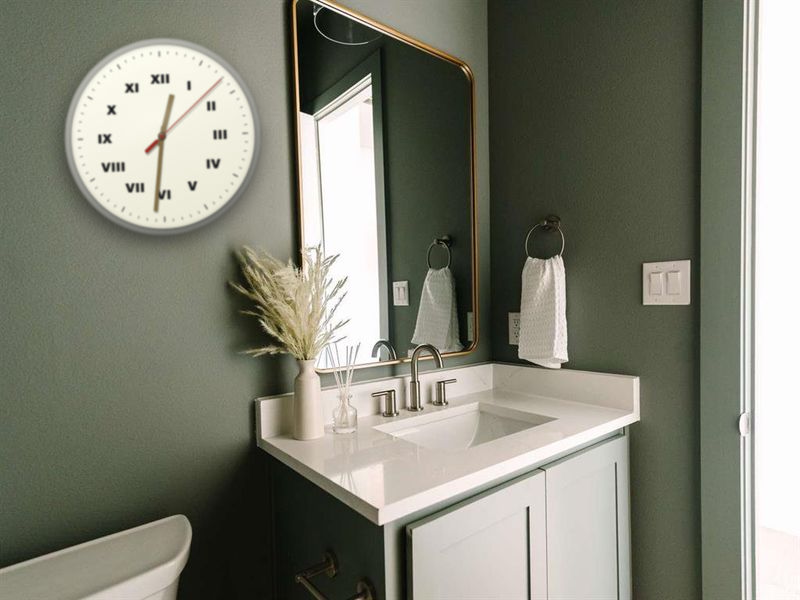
12:31:08
